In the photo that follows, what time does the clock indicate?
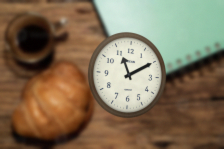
11:10
